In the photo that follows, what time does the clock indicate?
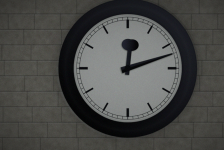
12:12
